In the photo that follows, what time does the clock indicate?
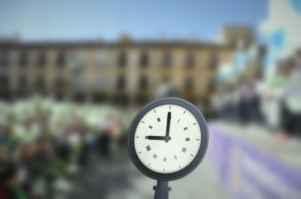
9:00
